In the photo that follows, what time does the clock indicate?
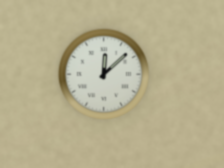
12:08
